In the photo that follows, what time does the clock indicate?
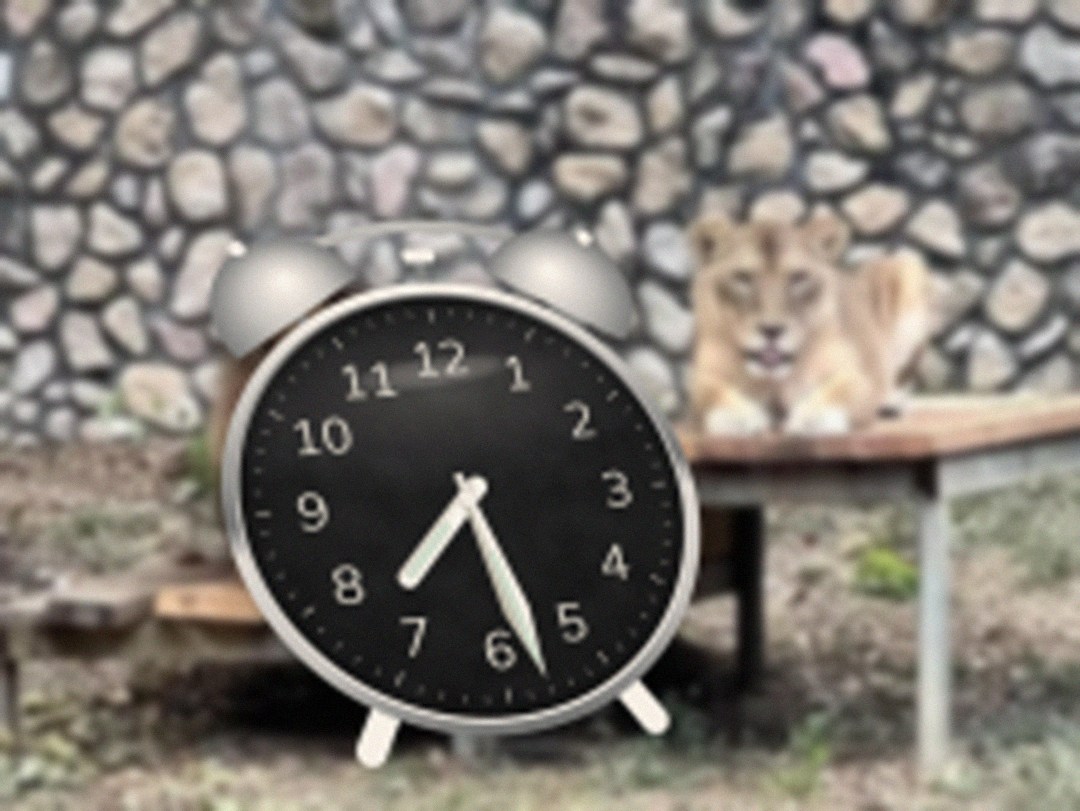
7:28
